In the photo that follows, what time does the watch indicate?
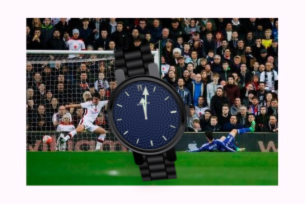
12:02
